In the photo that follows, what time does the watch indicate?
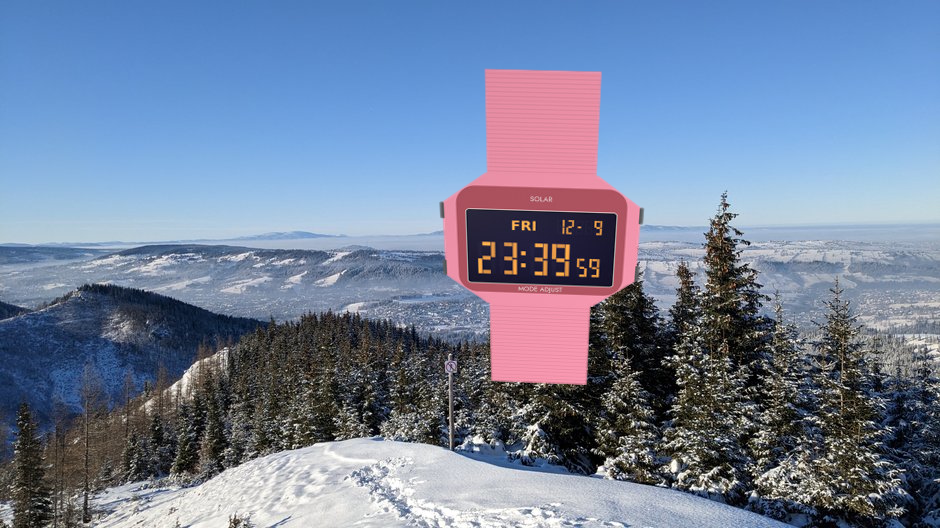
23:39:59
